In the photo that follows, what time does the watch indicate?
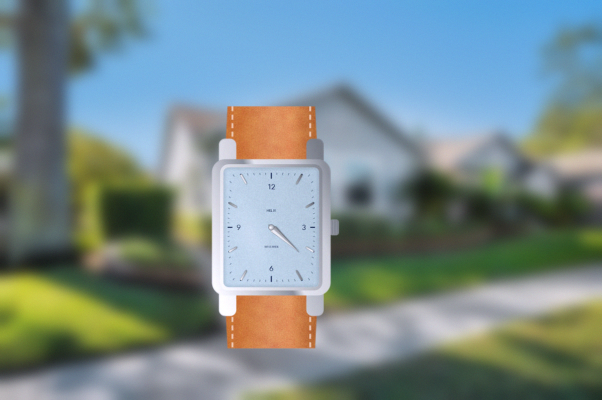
4:22
